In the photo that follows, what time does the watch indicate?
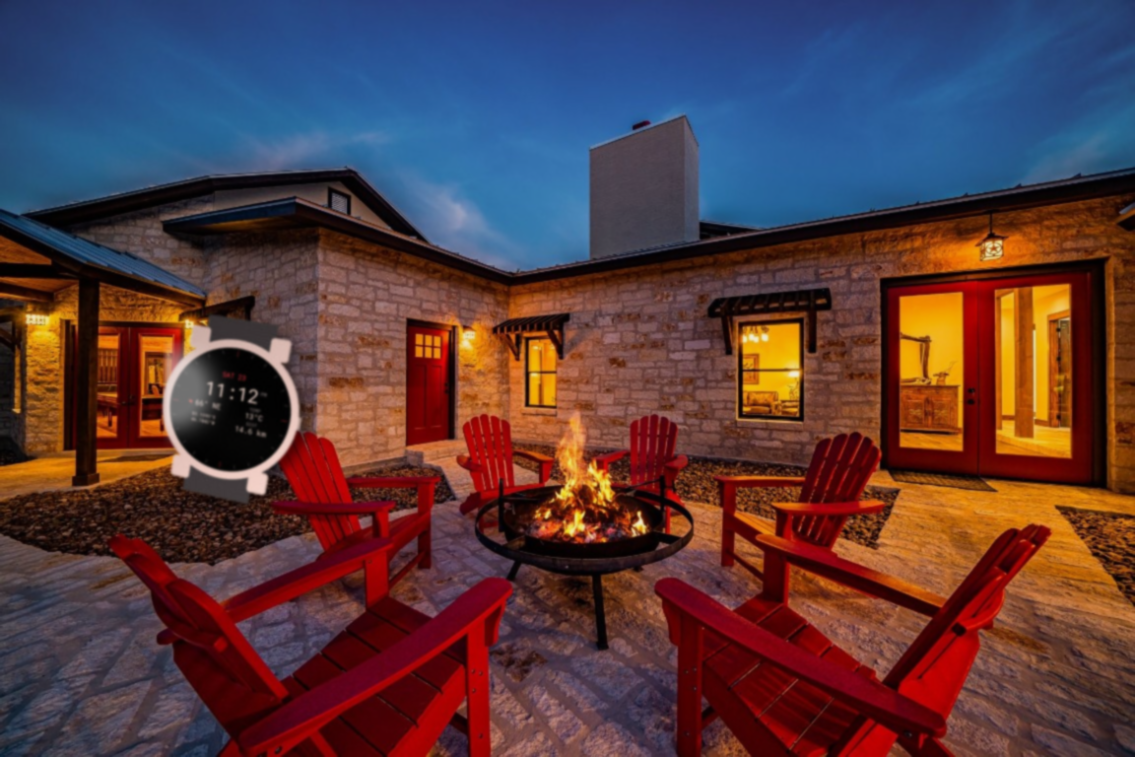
11:12
